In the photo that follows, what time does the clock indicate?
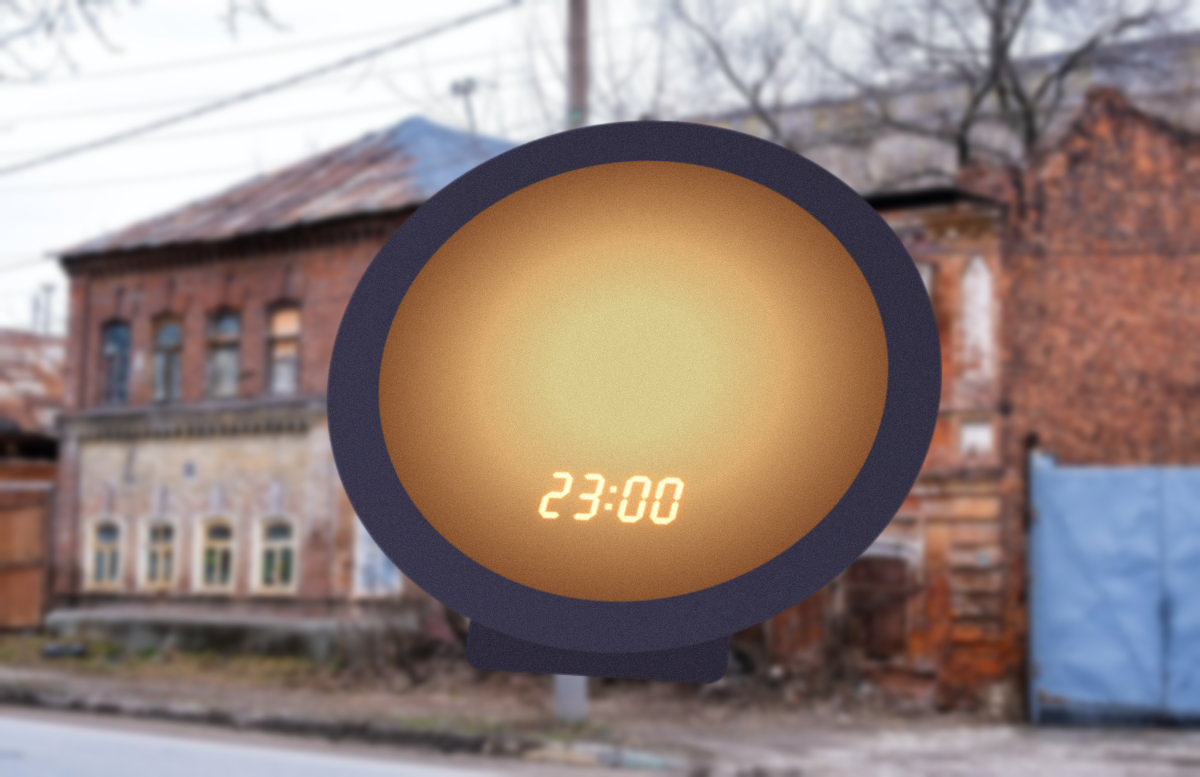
23:00
